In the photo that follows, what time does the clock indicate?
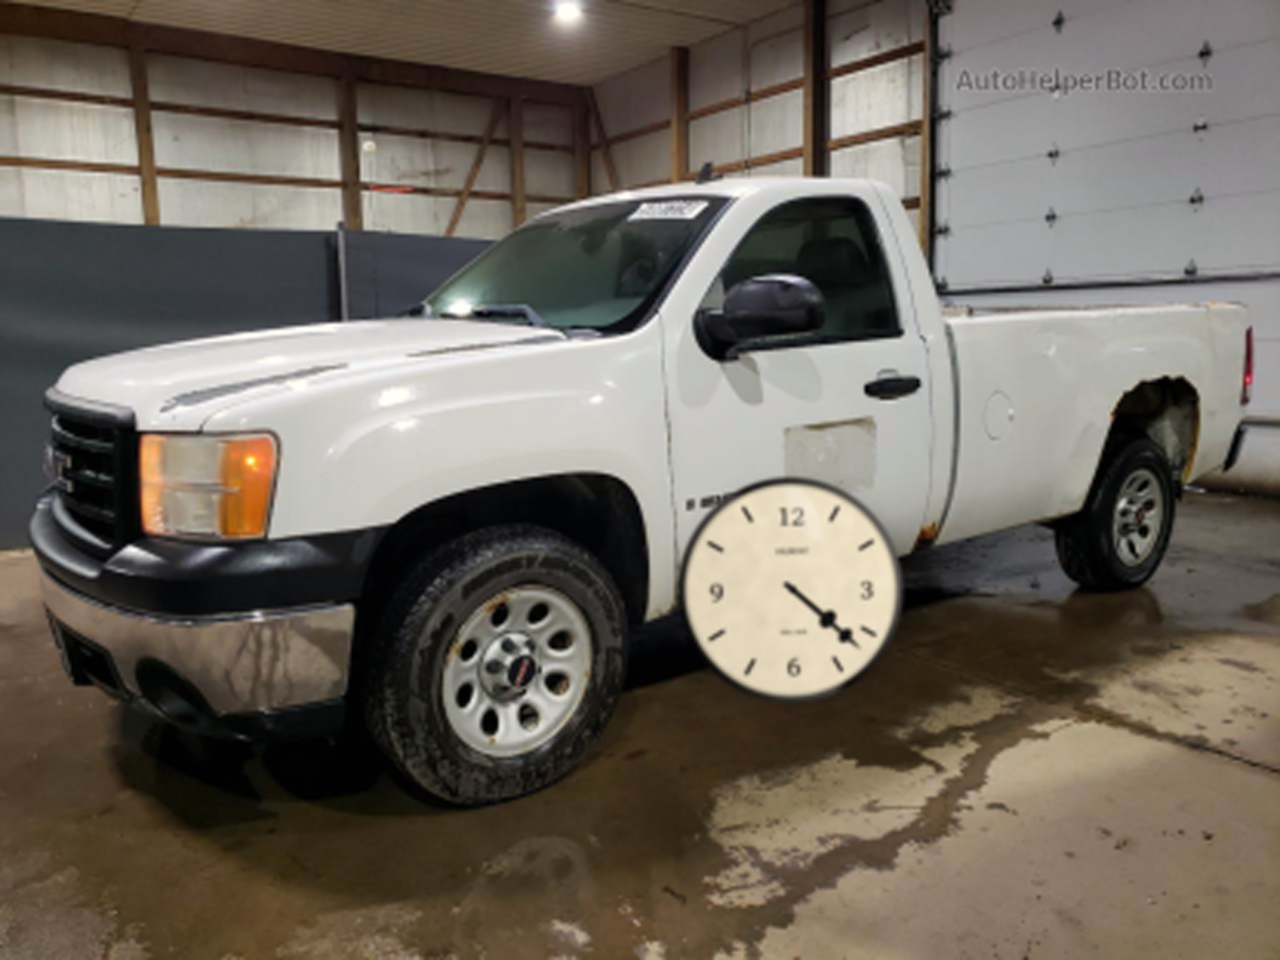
4:22
